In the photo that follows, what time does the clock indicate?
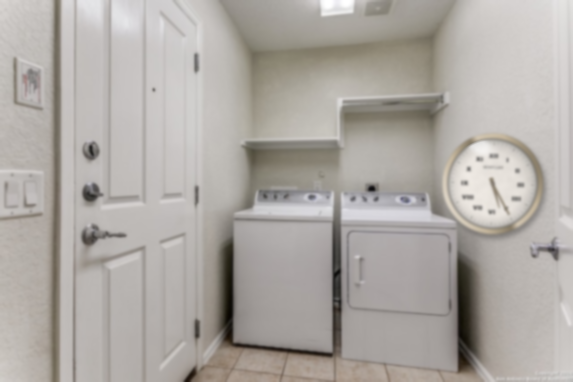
5:25
